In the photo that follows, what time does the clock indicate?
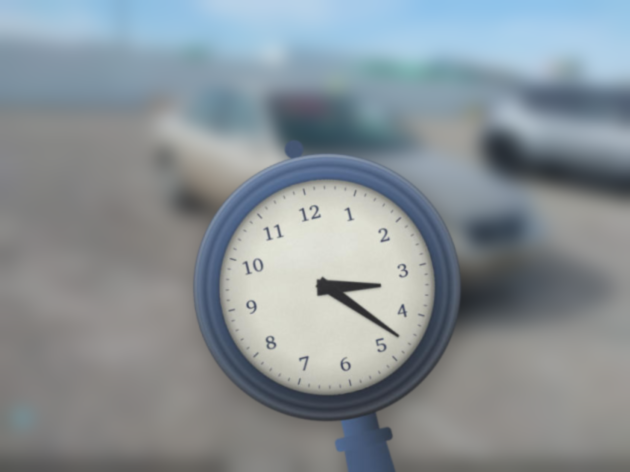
3:23
